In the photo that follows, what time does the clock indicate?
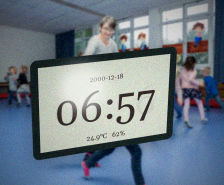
6:57
